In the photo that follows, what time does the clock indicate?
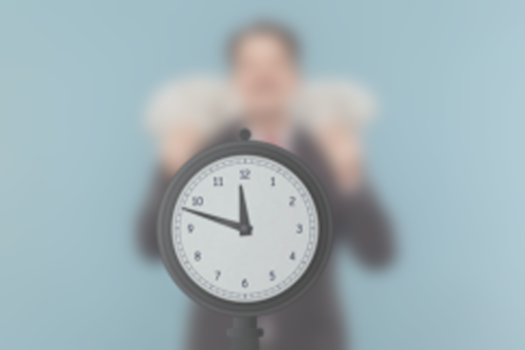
11:48
